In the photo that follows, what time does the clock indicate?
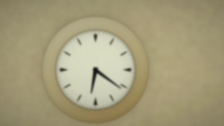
6:21
